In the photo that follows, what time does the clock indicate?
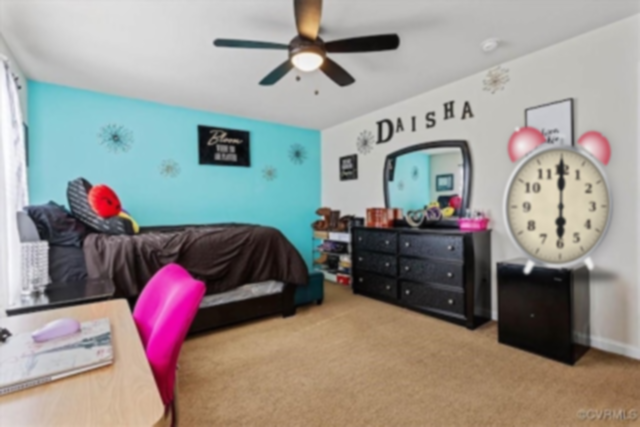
6:00
